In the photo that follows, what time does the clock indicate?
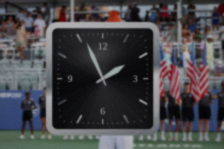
1:56
